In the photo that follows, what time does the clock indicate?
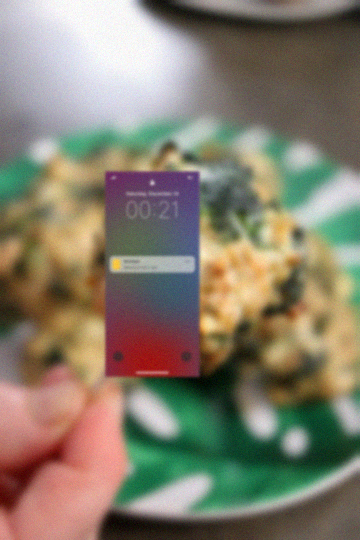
0:21
